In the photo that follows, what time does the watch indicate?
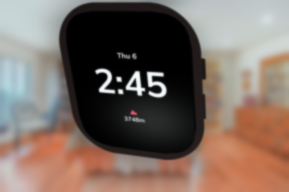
2:45
